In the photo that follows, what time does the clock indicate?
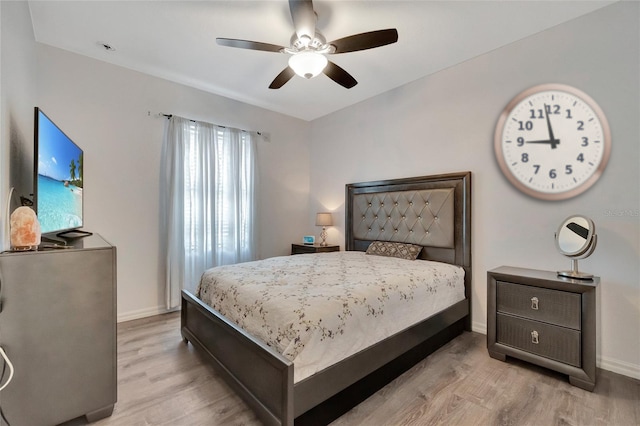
8:58
